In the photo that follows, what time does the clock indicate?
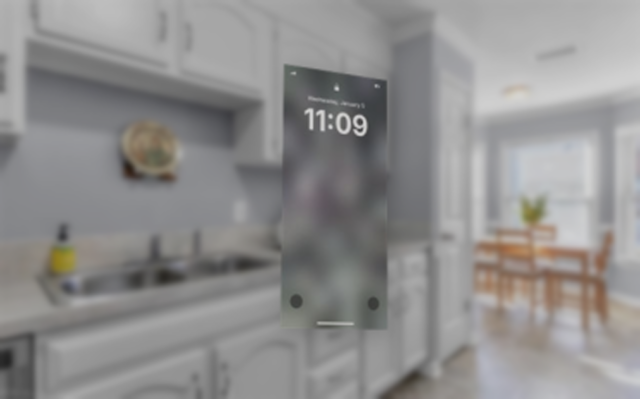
11:09
